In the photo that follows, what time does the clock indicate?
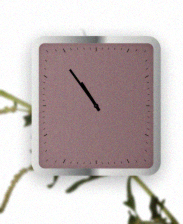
10:54
